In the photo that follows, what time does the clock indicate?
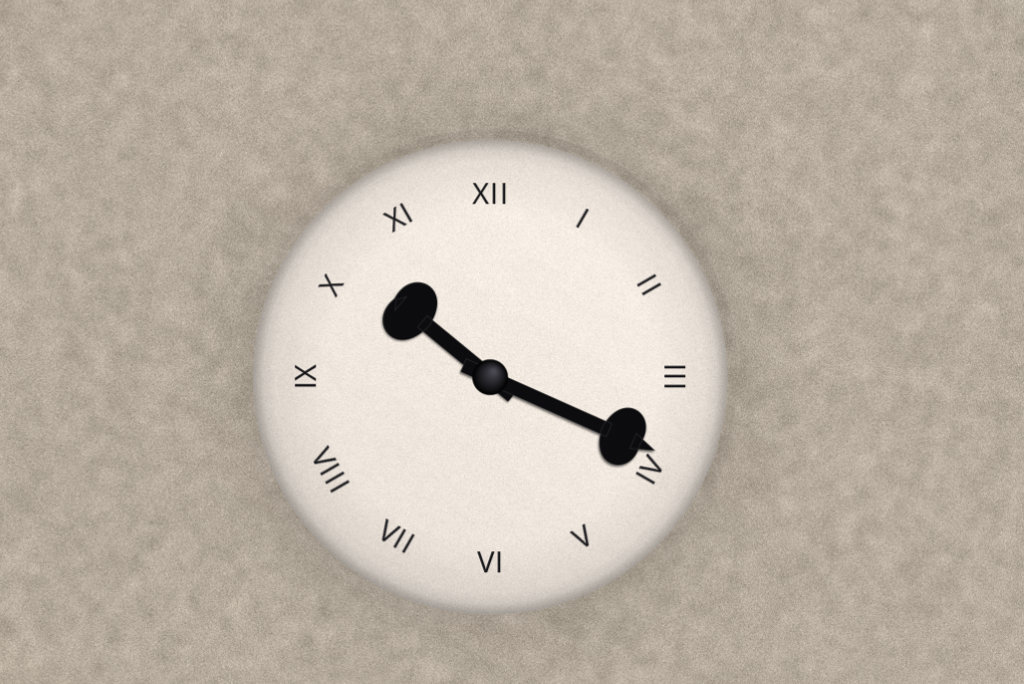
10:19
